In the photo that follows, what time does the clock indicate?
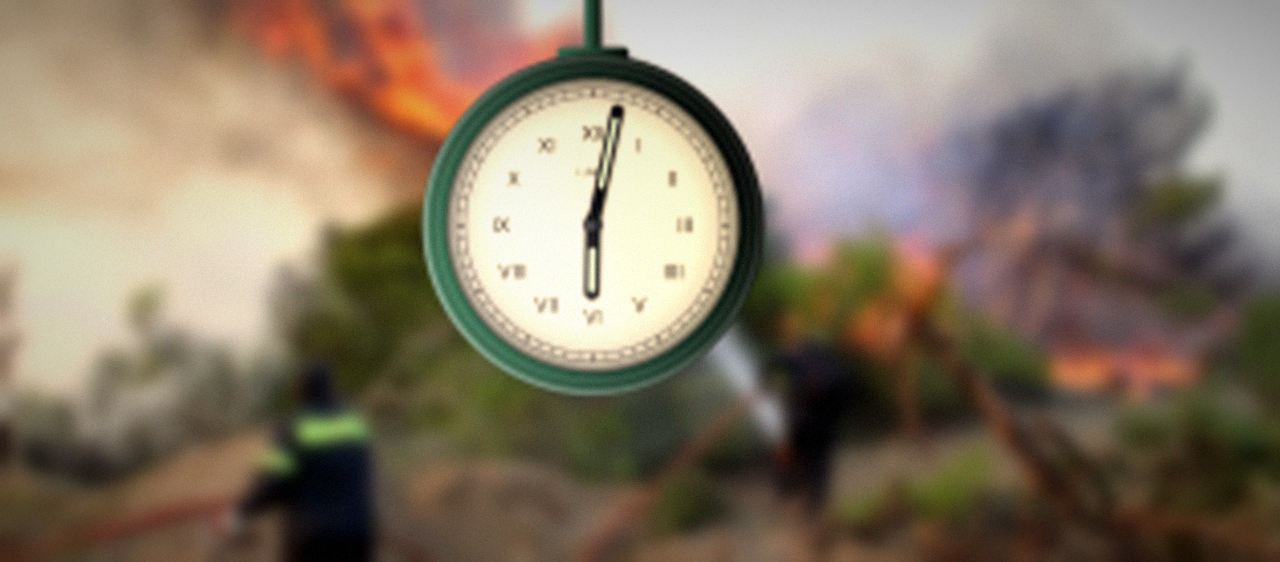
6:02
